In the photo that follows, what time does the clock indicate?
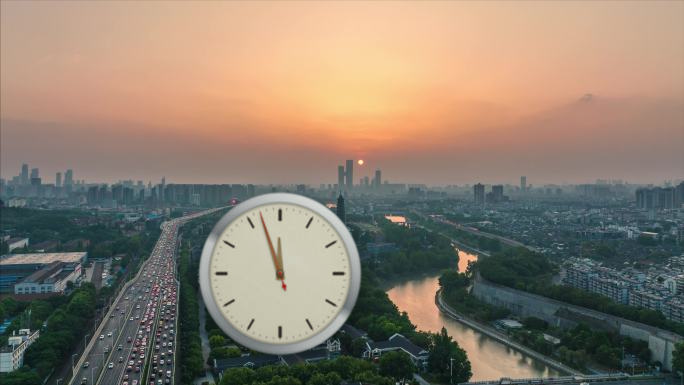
11:56:57
